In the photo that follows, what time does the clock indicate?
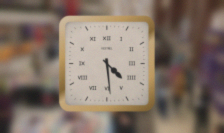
4:29
